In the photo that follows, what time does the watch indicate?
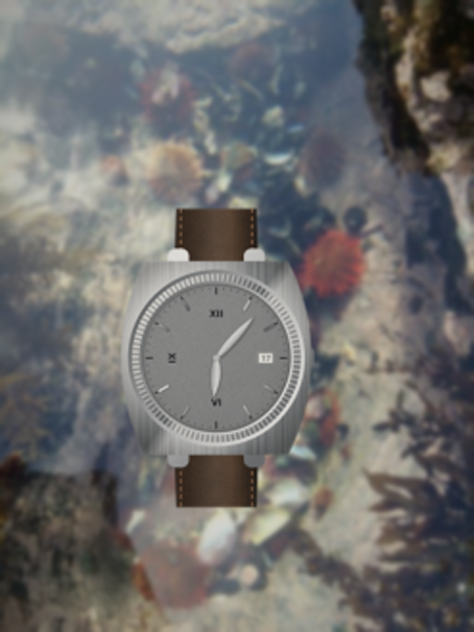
6:07
